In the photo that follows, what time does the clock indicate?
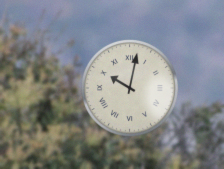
10:02
